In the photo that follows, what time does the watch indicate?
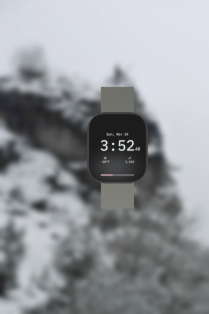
3:52
